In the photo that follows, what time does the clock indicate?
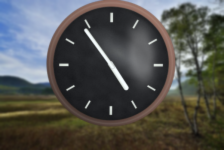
4:54
